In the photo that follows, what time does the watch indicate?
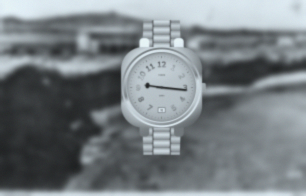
9:16
